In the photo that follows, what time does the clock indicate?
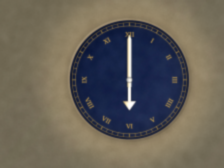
6:00
